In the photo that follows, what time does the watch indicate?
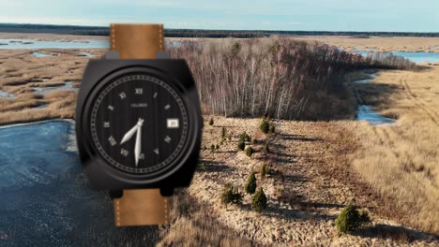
7:31
